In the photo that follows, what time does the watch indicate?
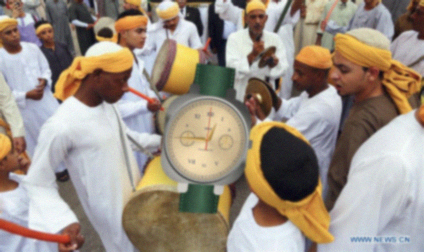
12:45
